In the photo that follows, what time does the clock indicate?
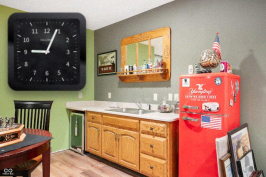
9:04
